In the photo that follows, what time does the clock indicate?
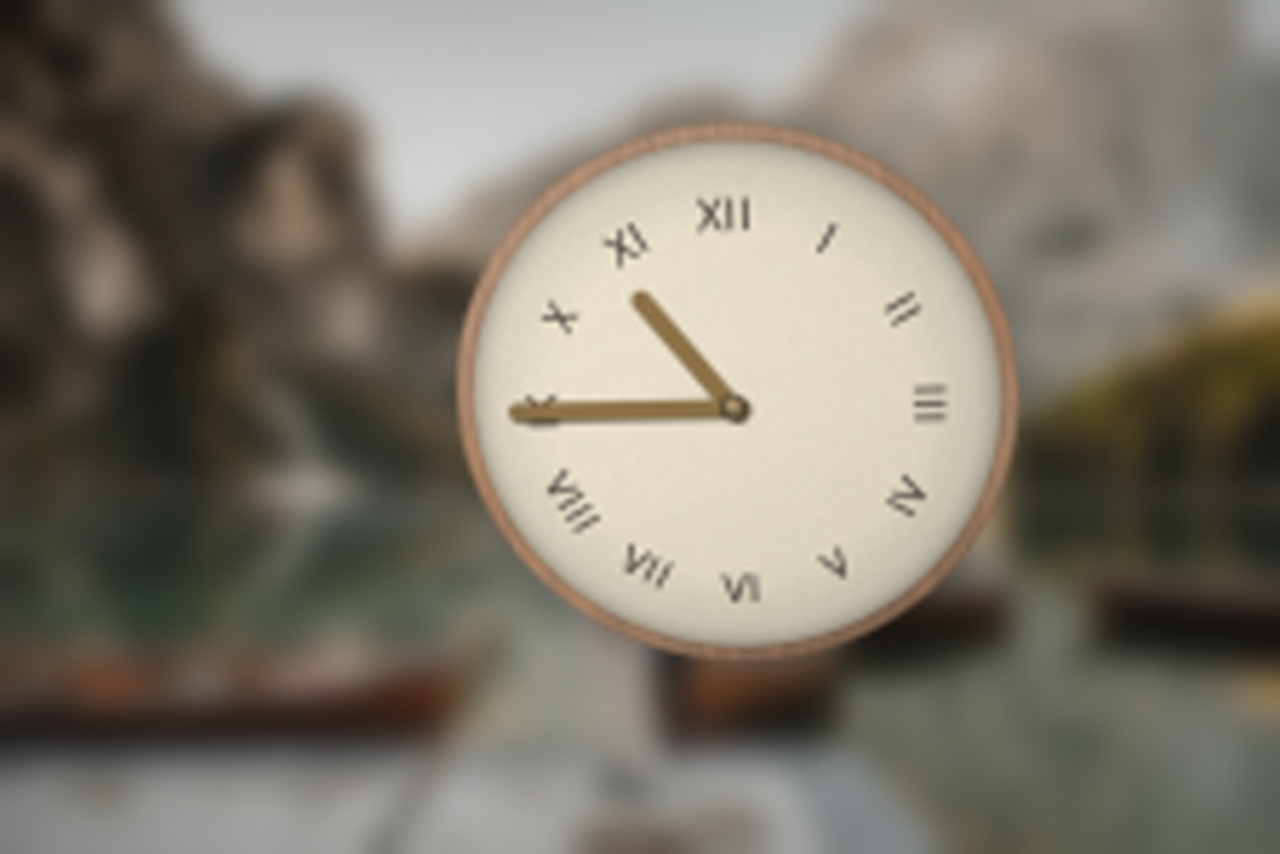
10:45
